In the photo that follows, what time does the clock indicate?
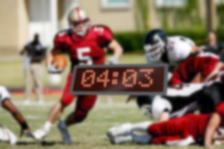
4:03
